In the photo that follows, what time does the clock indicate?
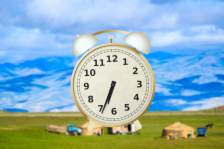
6:34
